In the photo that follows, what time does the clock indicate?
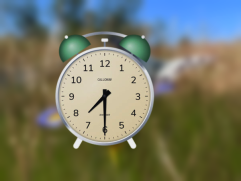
7:30
